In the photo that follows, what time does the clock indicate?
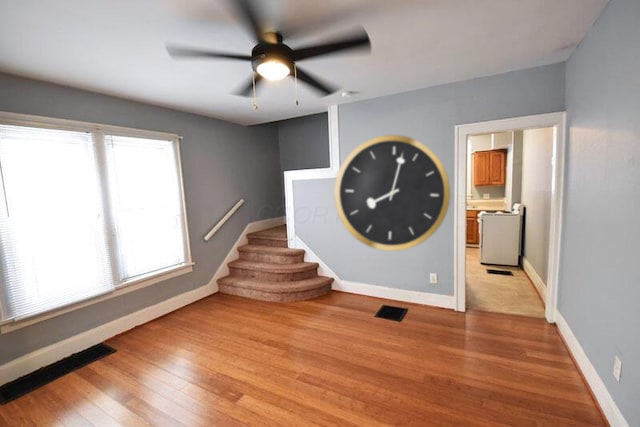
8:02
